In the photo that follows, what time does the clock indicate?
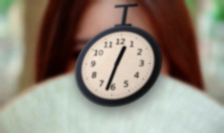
12:32
